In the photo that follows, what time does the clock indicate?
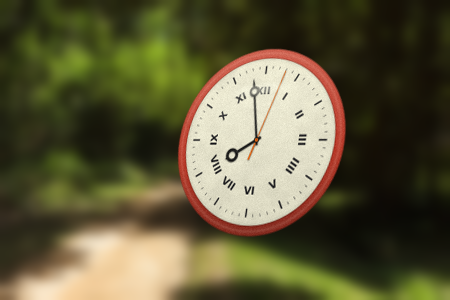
7:58:03
